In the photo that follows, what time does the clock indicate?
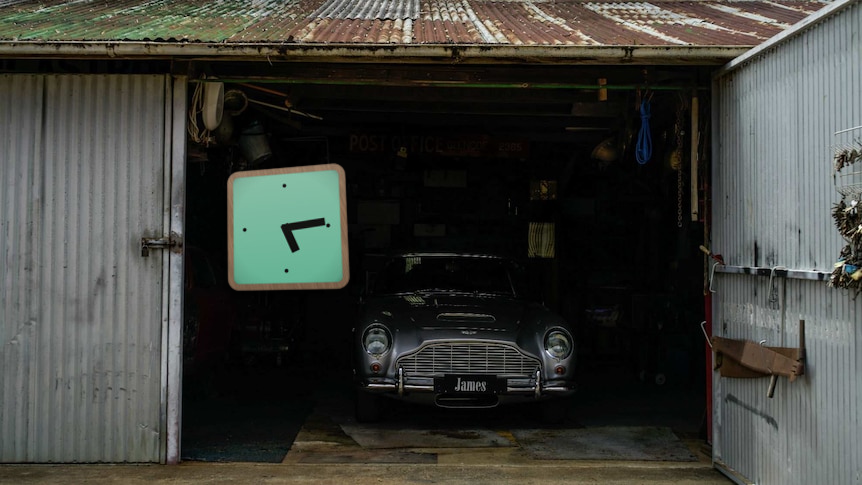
5:14
